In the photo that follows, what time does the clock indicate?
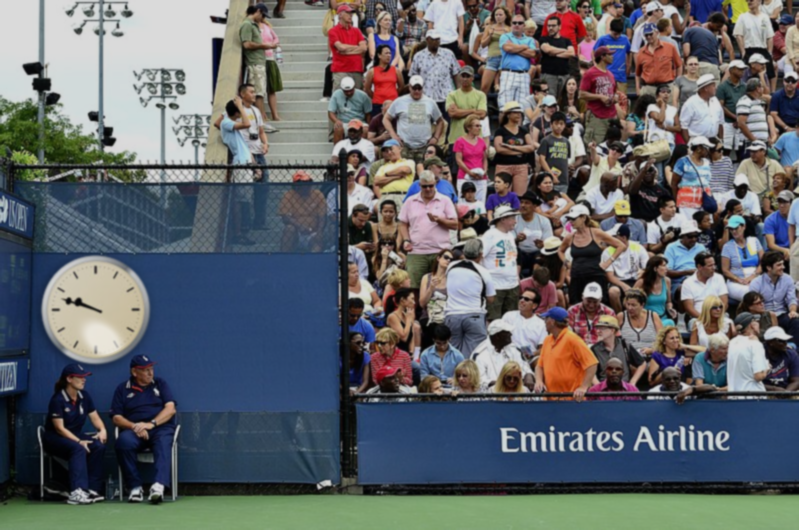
9:48
